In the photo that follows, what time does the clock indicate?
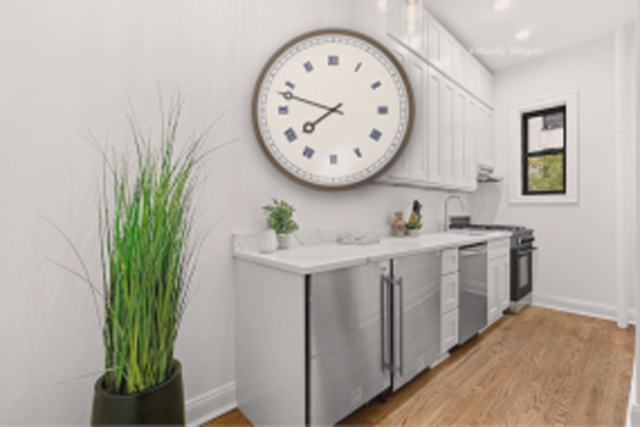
7:48
